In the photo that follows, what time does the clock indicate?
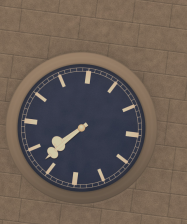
7:37
